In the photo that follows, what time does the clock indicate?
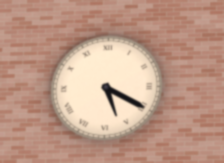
5:20
